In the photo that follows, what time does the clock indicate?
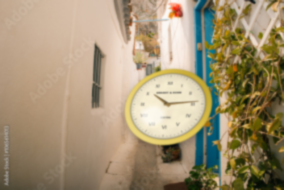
10:14
